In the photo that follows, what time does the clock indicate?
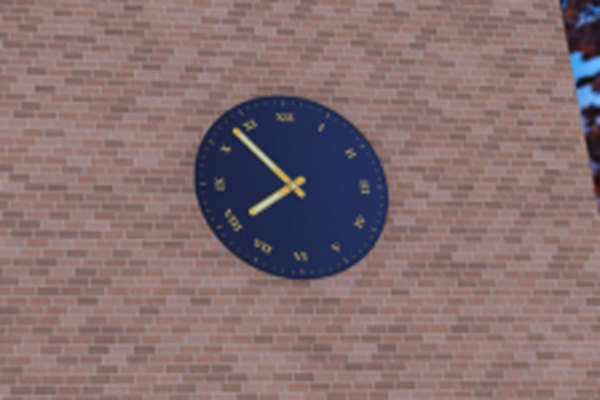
7:53
